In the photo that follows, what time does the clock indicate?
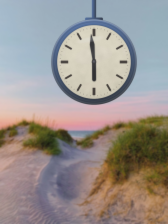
5:59
